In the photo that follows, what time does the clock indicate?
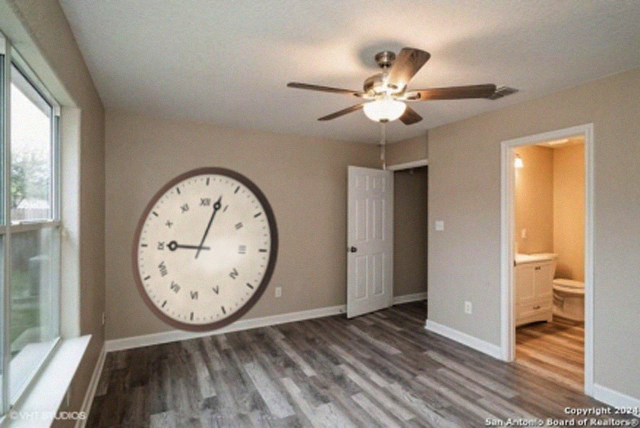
9:03
